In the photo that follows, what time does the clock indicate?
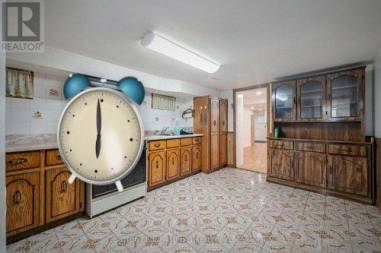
5:59
